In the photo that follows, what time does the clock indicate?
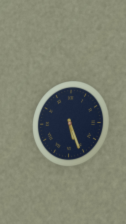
5:26
